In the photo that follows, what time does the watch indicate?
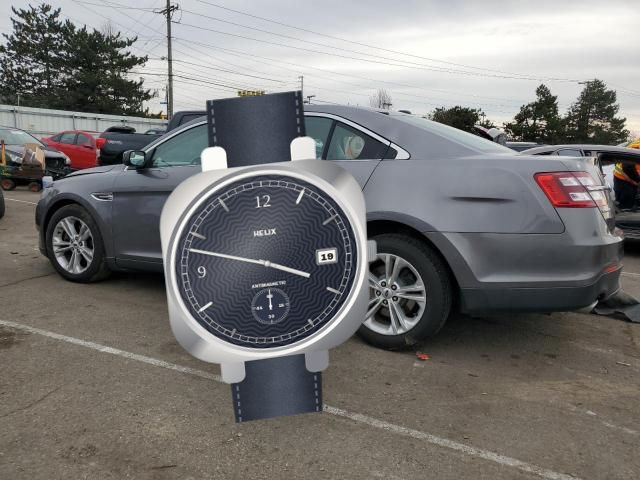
3:48
